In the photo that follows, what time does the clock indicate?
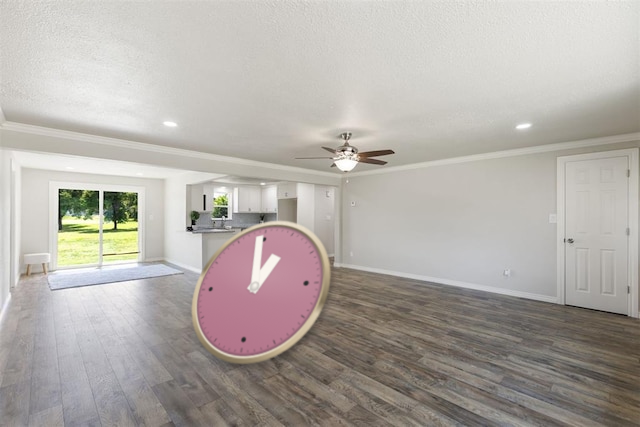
12:59
